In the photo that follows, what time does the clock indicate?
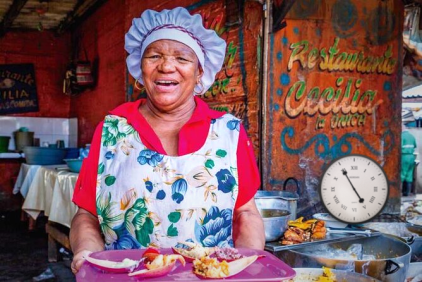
4:55
